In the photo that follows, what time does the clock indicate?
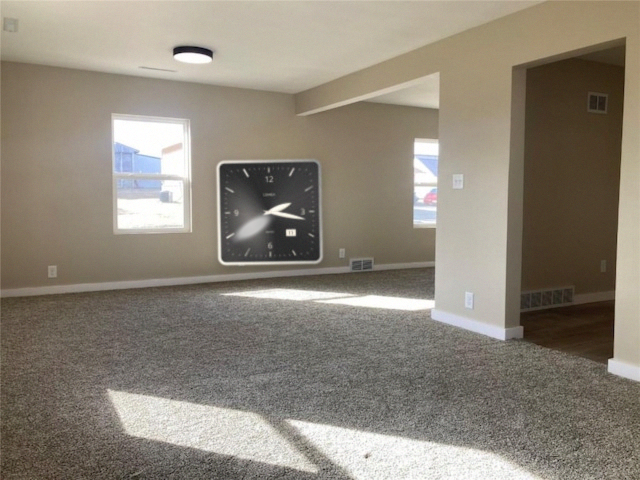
2:17
